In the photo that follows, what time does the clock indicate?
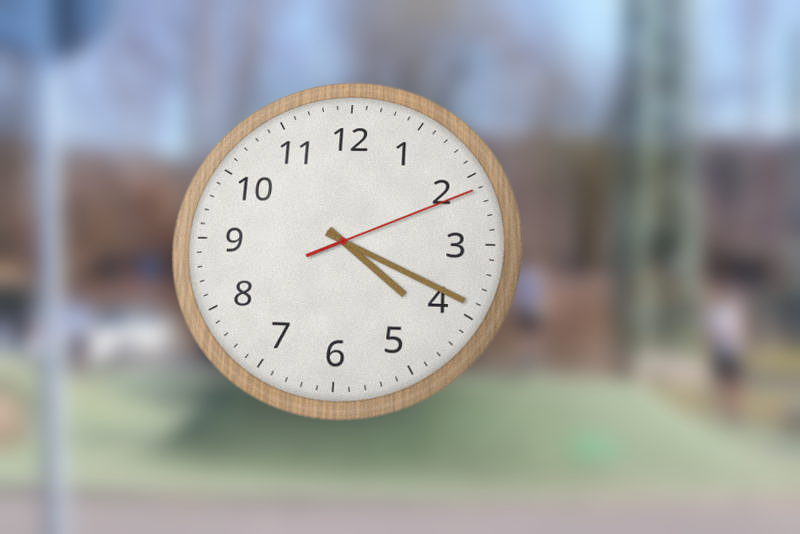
4:19:11
